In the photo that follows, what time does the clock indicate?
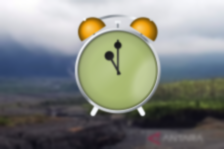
11:00
